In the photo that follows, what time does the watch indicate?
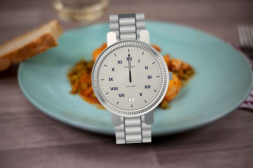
12:00
